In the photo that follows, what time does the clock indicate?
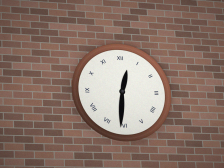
12:31
